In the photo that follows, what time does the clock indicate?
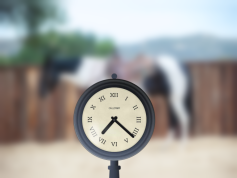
7:22
